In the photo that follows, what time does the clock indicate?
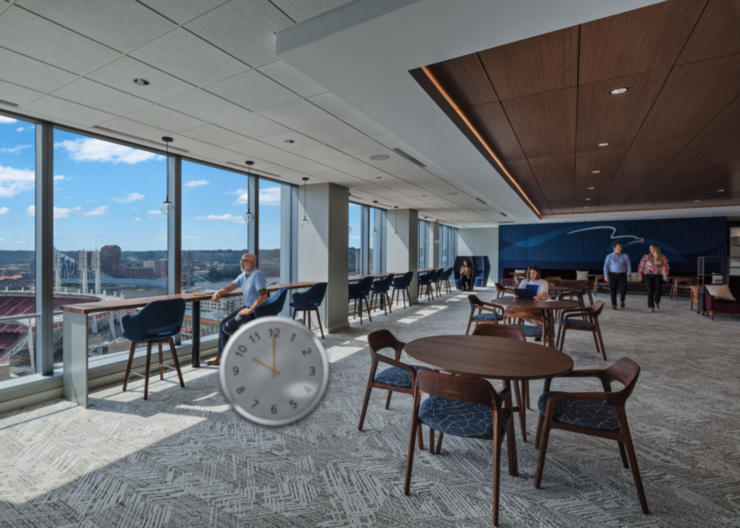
10:00
